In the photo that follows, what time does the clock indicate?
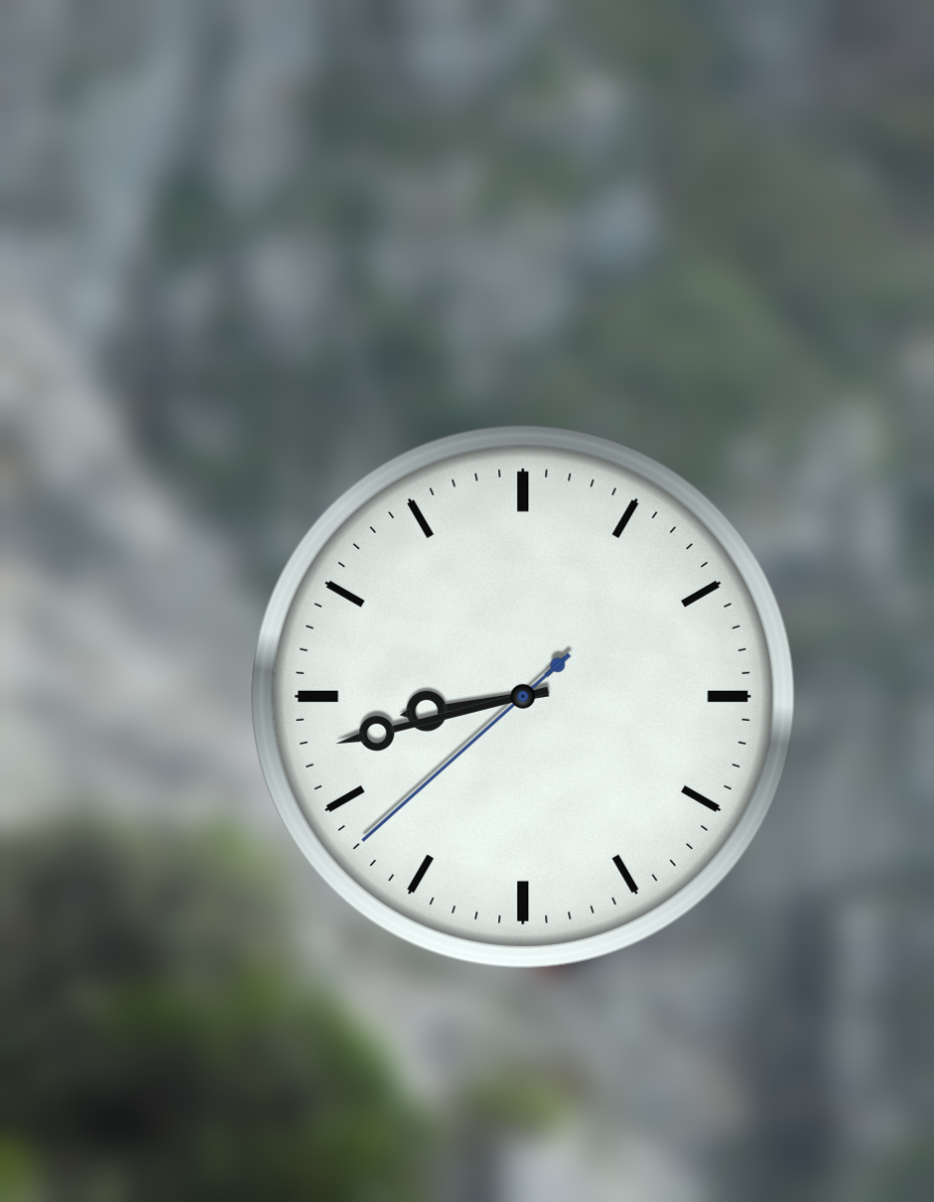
8:42:38
